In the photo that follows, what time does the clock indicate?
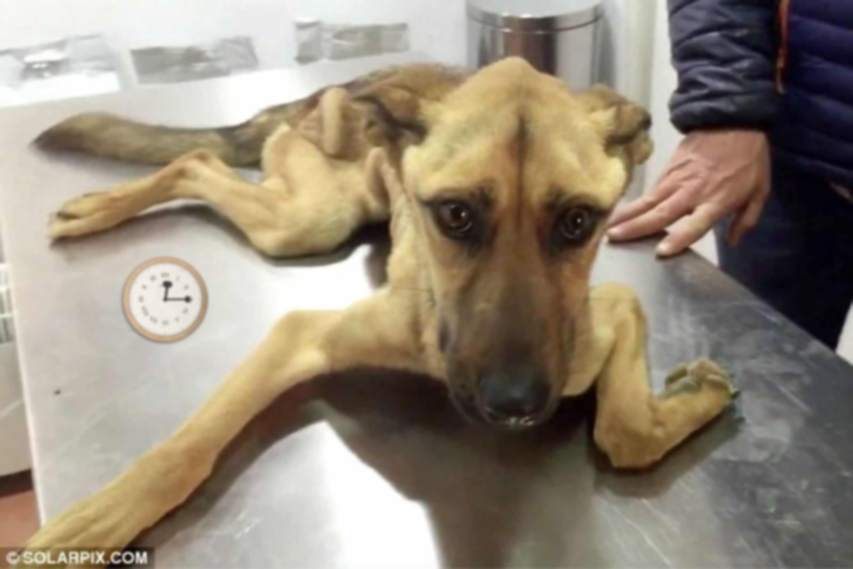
12:15
